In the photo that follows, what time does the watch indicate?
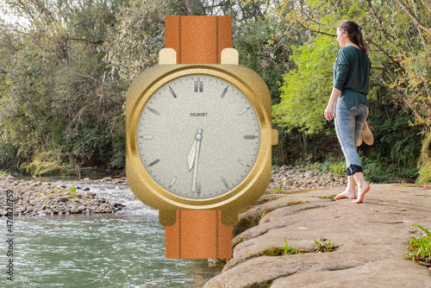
6:31
